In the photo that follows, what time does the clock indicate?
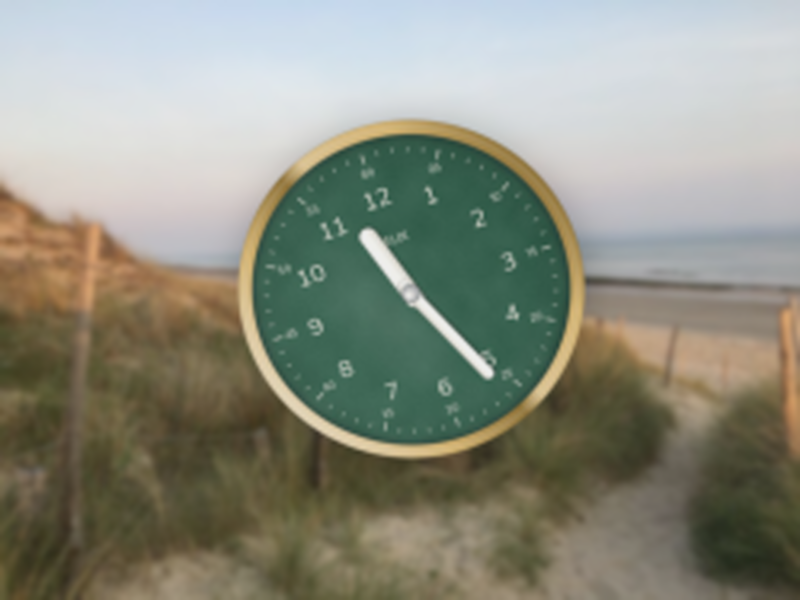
11:26
